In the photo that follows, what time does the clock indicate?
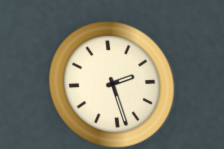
2:28
